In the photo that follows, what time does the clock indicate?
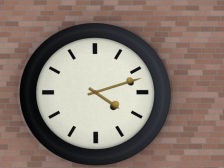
4:12
